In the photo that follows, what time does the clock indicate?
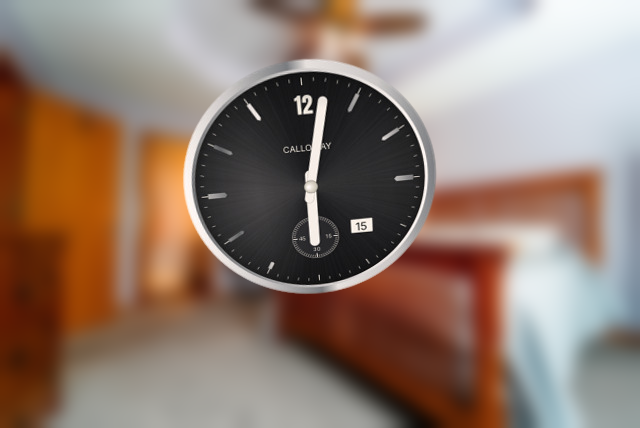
6:02
